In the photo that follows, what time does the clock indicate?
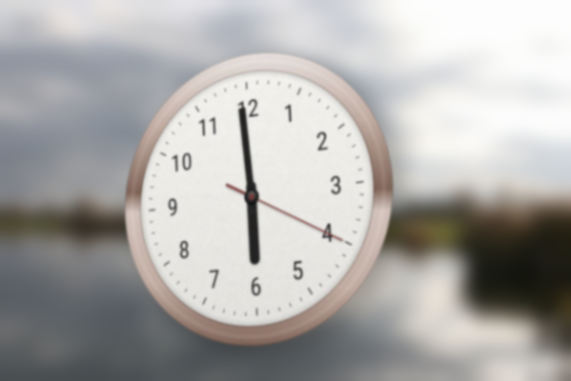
5:59:20
